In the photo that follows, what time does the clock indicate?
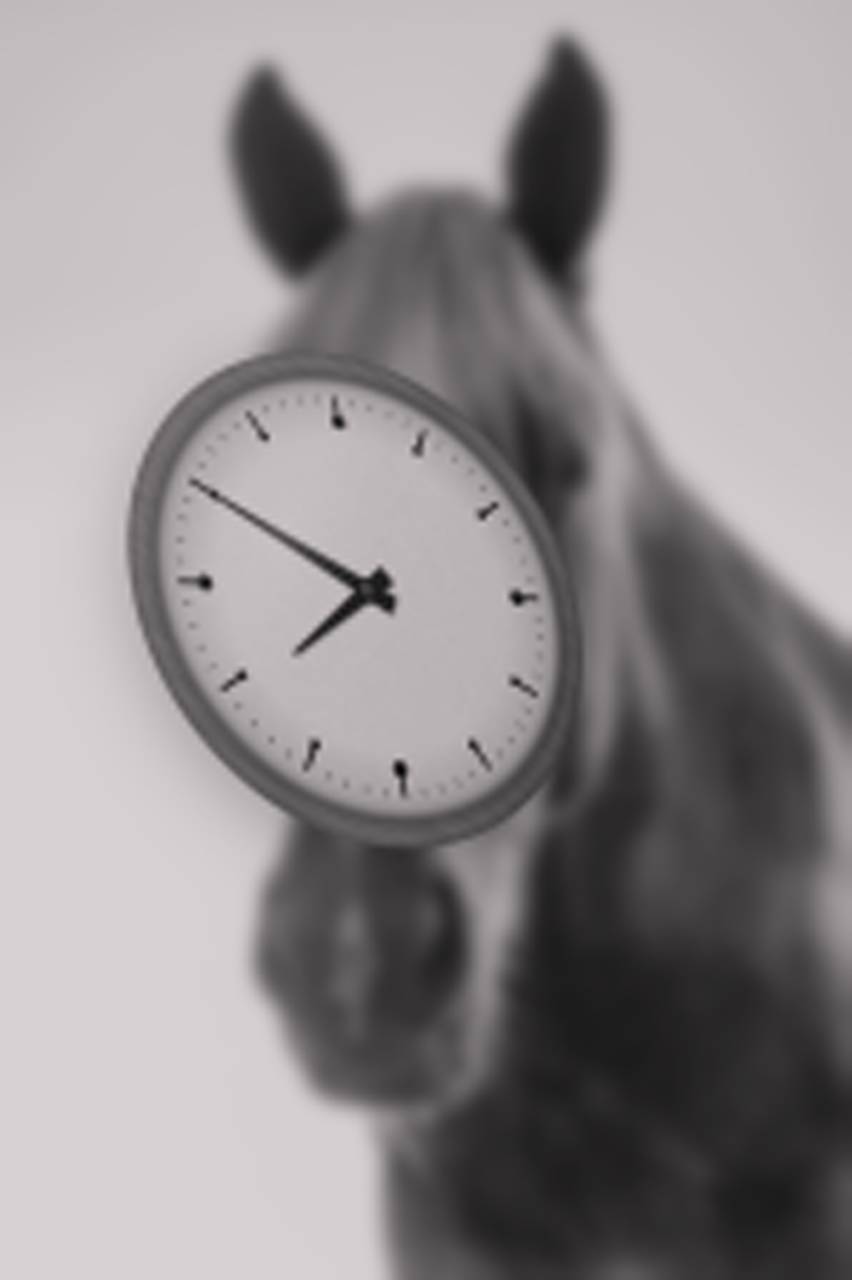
7:50
